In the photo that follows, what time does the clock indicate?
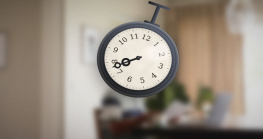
7:38
